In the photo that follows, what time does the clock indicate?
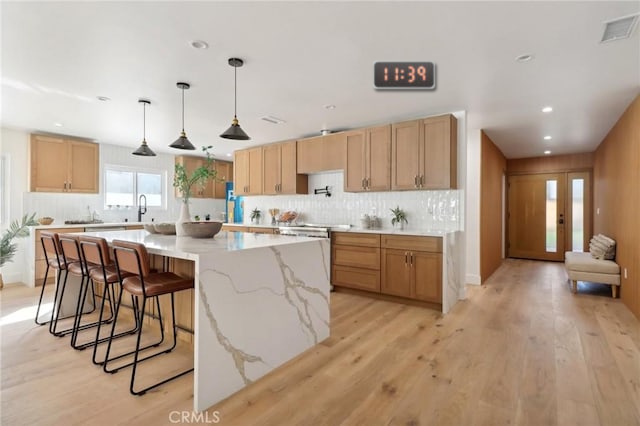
11:39
